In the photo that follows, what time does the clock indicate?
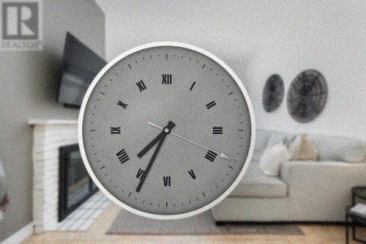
7:34:19
